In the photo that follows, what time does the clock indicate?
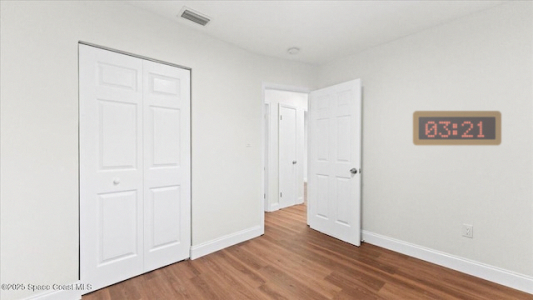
3:21
